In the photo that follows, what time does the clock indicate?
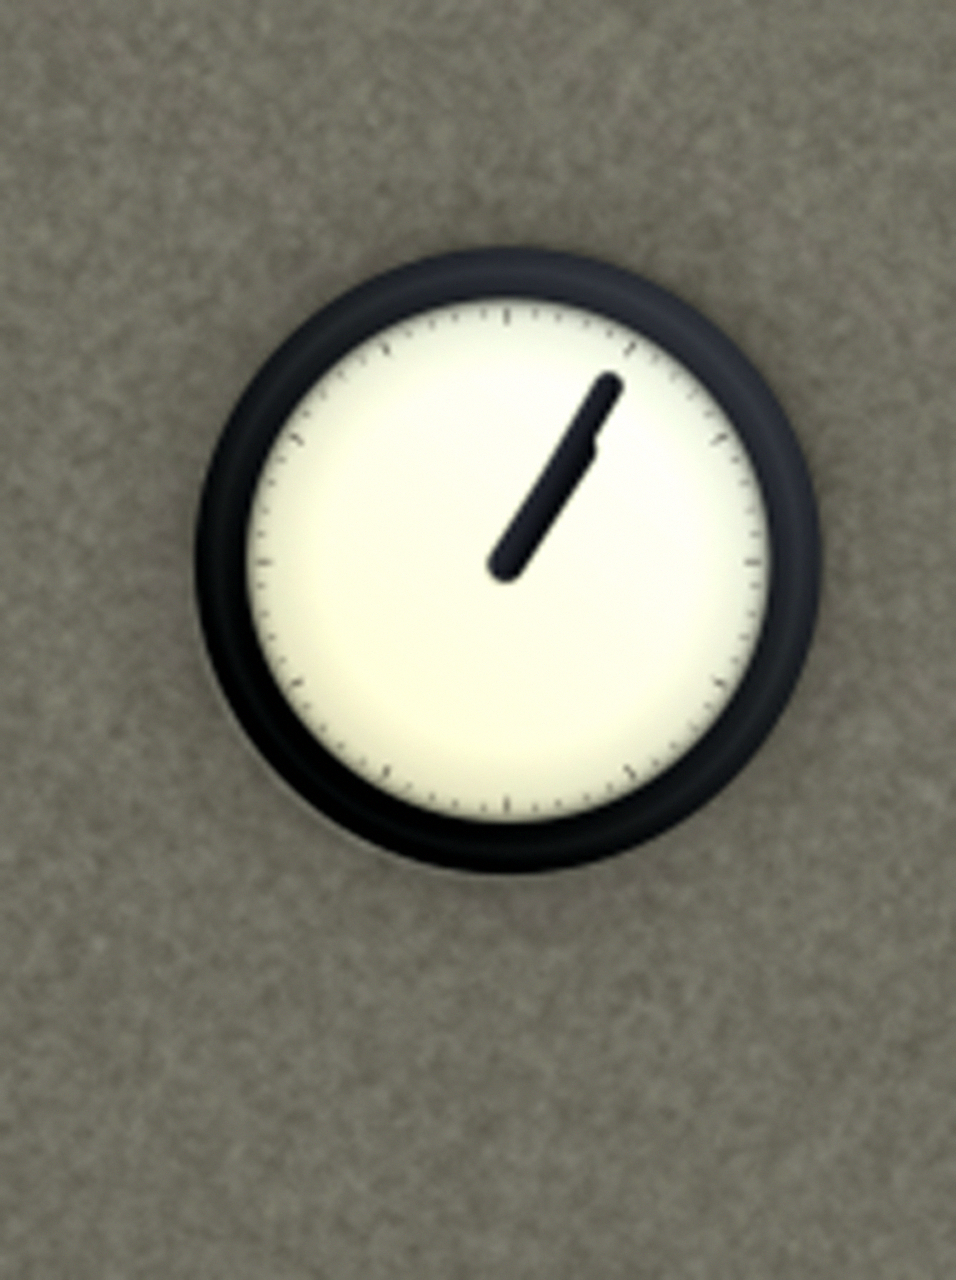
1:05
